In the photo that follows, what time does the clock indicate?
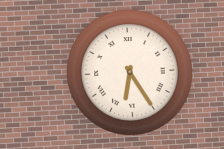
6:25
